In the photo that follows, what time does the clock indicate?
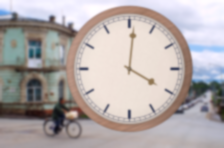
4:01
